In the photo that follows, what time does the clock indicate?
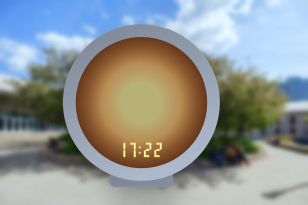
17:22
